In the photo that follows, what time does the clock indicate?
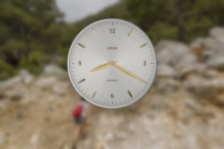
8:20
